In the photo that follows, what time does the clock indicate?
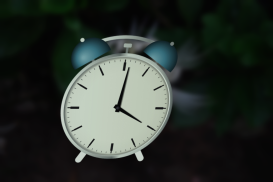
4:01
